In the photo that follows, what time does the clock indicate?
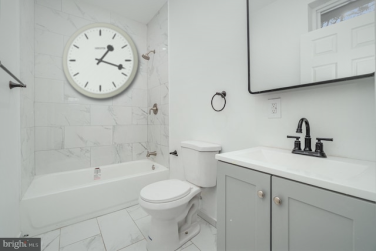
1:18
